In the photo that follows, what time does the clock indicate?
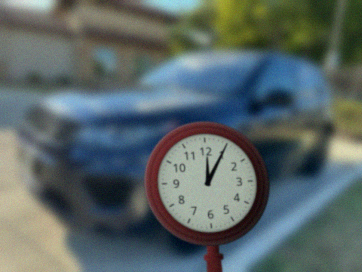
12:05
